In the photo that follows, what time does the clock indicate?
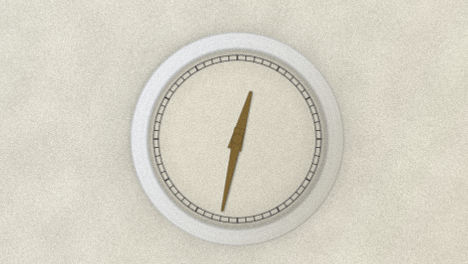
12:32
